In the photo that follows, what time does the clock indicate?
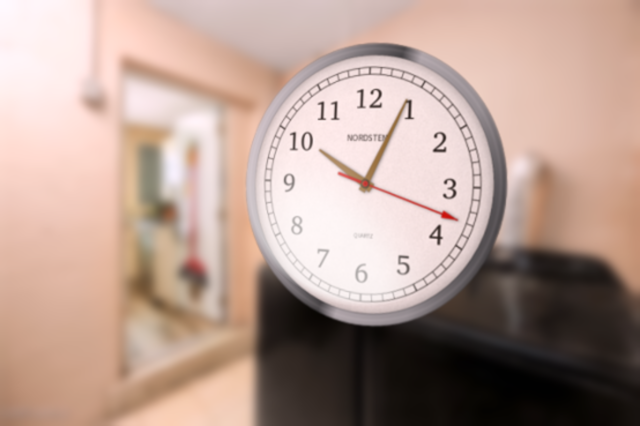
10:04:18
